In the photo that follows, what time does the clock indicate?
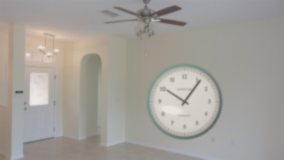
10:06
